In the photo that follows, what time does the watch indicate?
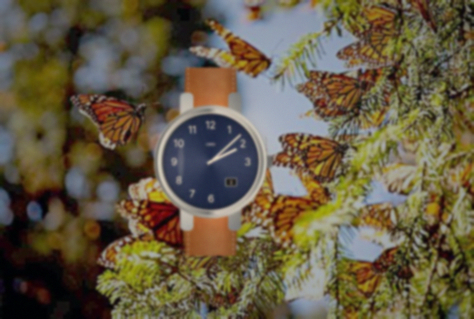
2:08
